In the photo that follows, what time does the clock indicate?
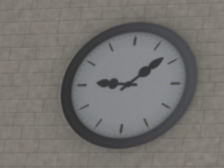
9:08
